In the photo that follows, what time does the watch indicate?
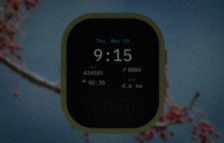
9:15
